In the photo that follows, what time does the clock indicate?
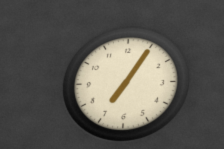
7:05
